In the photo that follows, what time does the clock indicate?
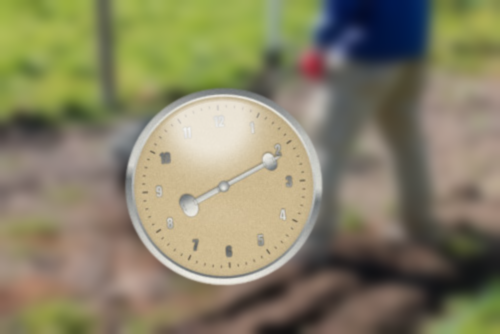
8:11
